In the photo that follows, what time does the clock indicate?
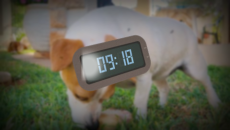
9:18
